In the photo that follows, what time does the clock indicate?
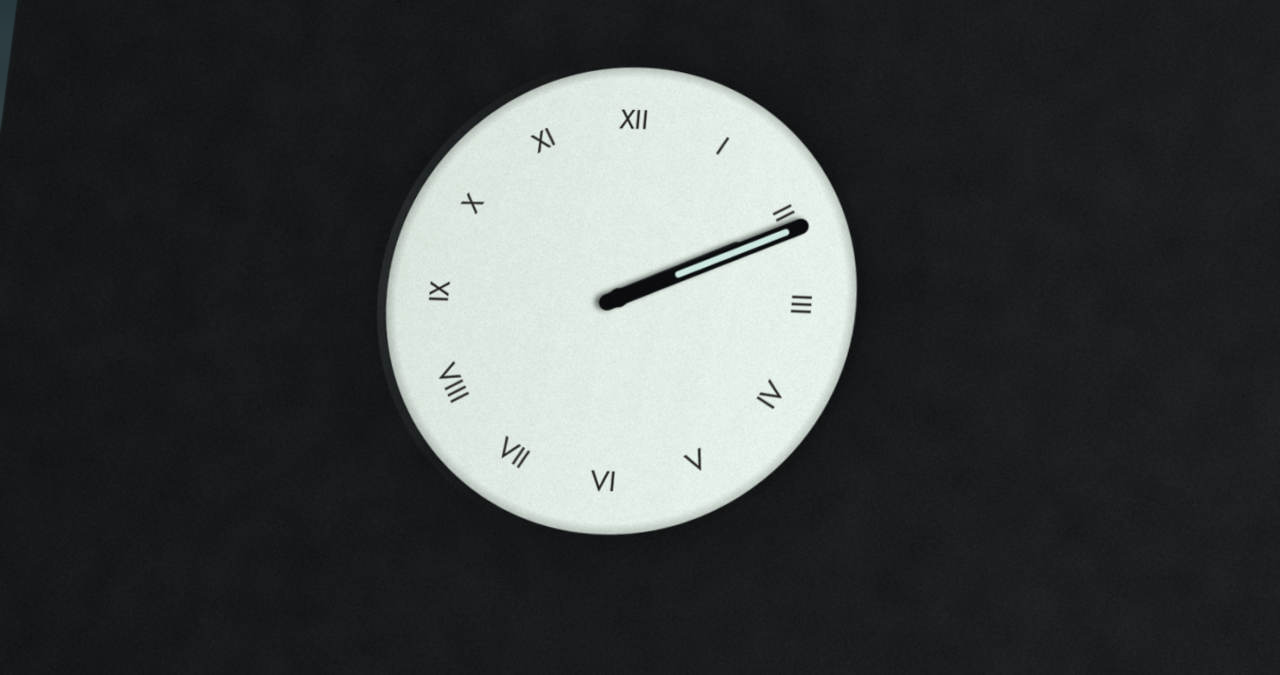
2:11
